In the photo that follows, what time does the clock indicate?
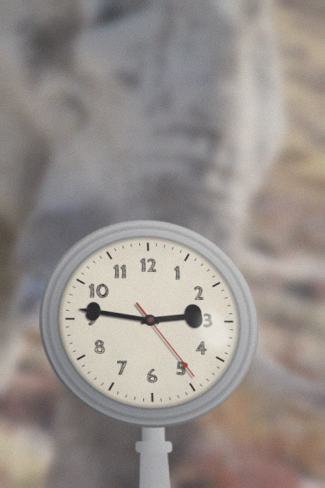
2:46:24
